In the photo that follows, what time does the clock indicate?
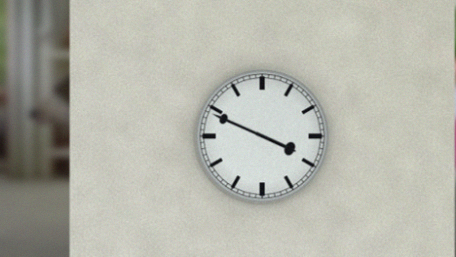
3:49
